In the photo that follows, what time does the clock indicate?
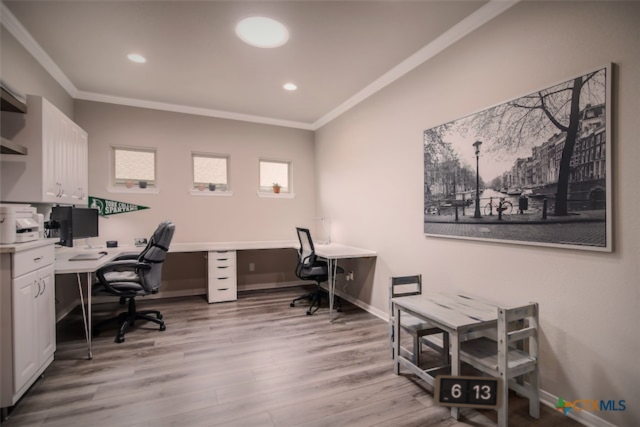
6:13
